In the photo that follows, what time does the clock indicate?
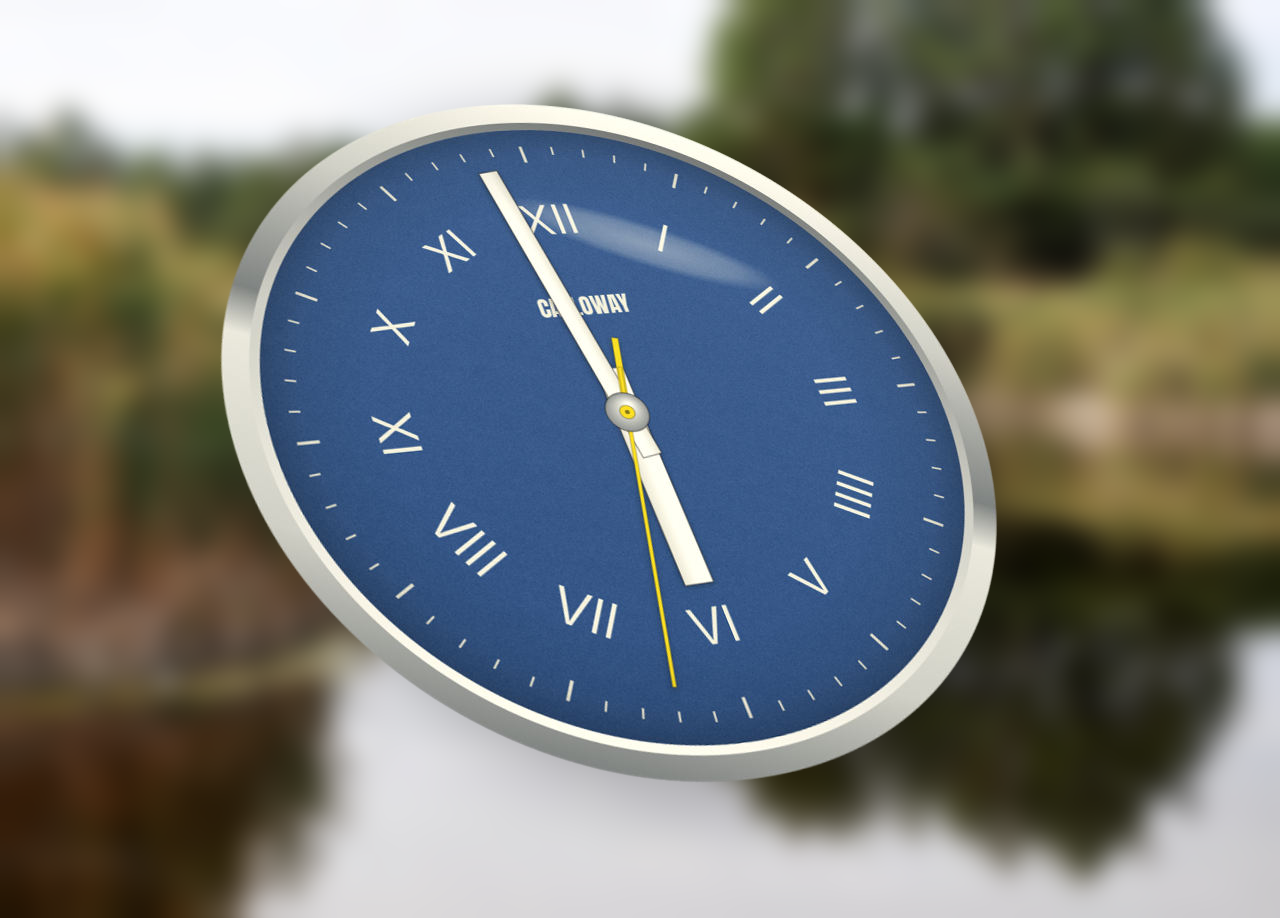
5:58:32
